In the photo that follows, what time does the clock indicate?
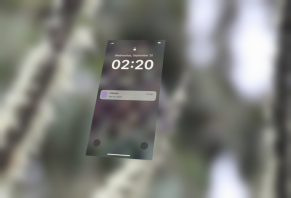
2:20
